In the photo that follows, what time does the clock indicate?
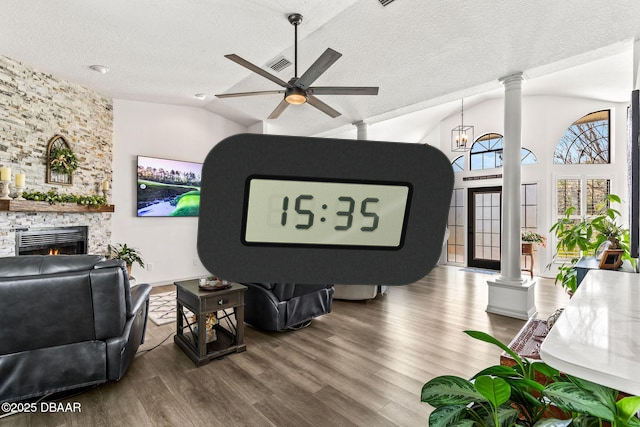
15:35
